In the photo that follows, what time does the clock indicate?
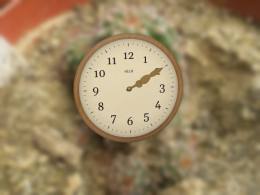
2:10
